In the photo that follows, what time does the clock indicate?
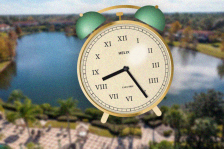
8:25
